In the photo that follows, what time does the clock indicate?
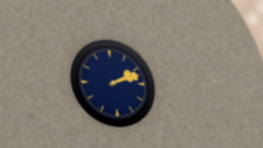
2:12
